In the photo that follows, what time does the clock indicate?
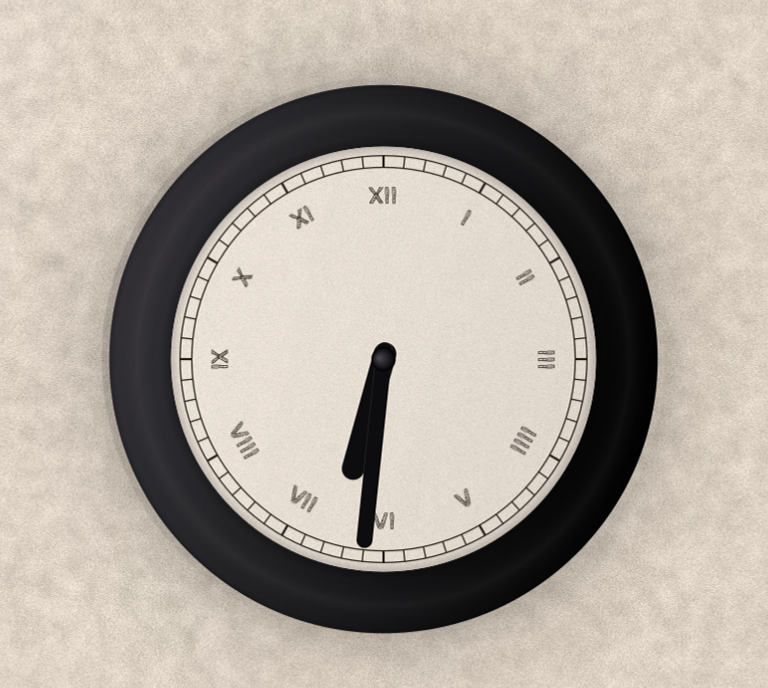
6:31
